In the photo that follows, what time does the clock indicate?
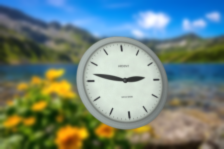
2:47
